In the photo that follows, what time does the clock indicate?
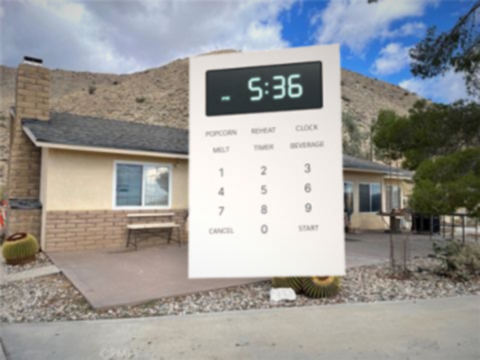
5:36
